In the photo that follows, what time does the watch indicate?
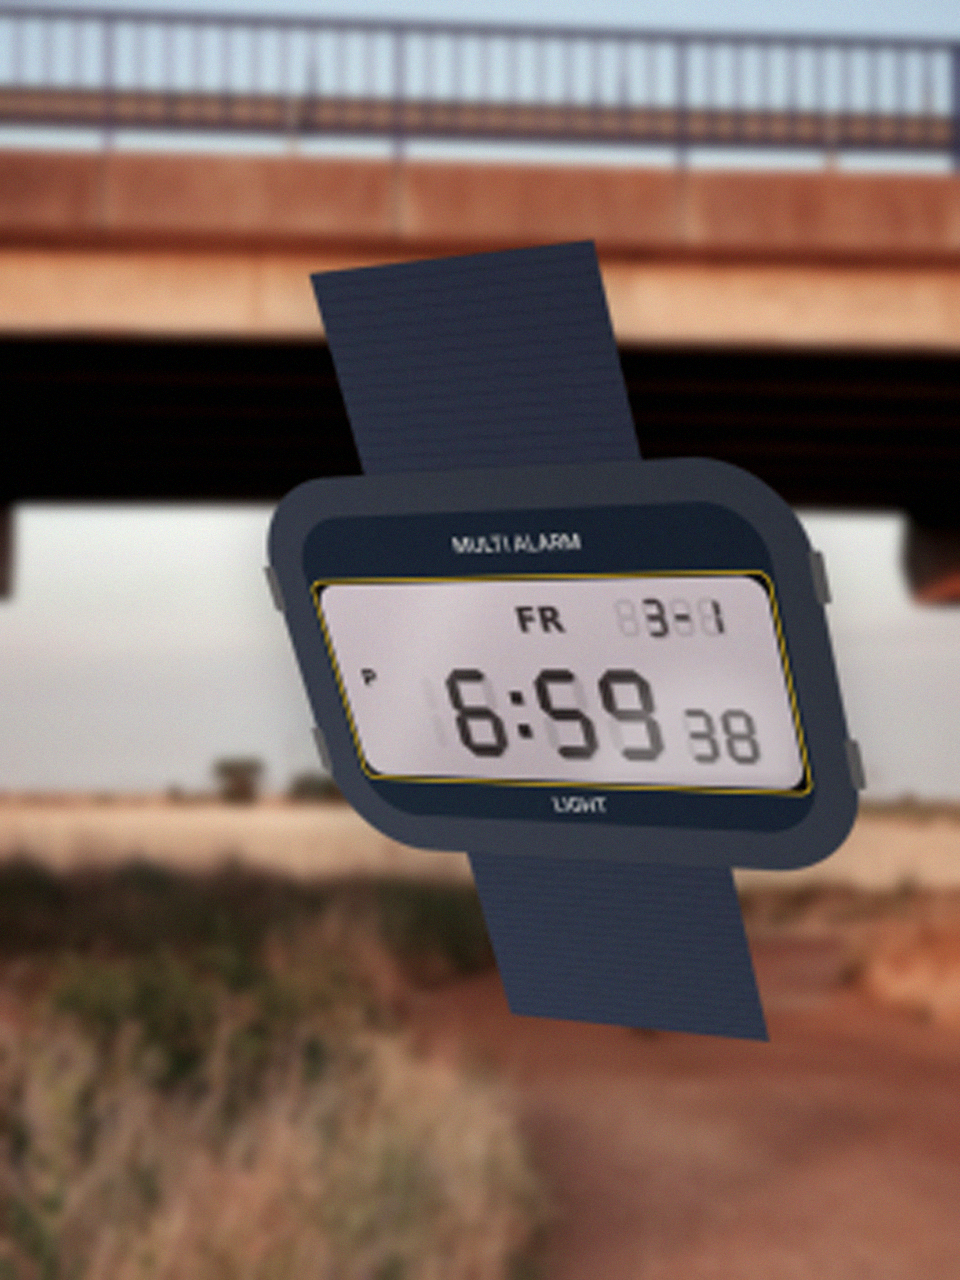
6:59:38
